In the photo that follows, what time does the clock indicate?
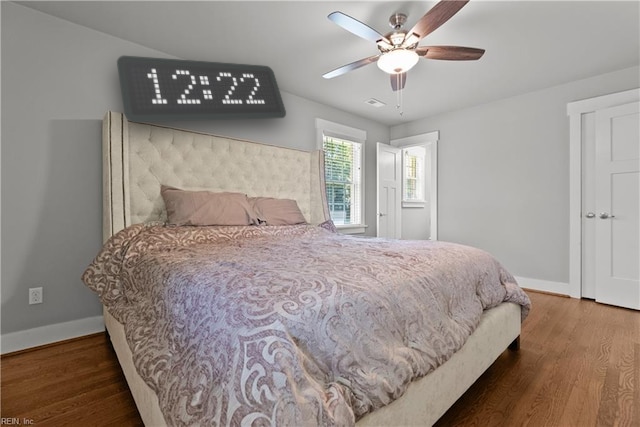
12:22
